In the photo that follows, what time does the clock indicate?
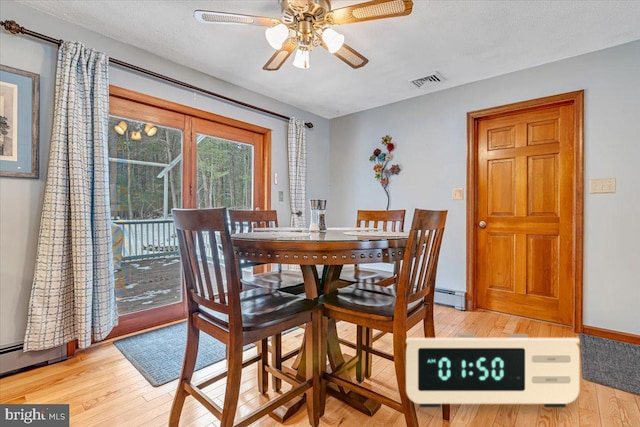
1:50
